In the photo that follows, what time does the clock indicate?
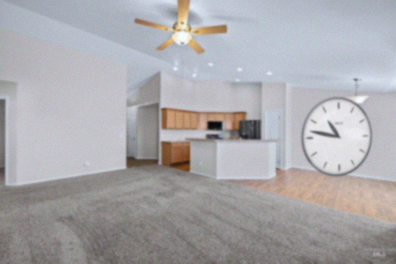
10:47
